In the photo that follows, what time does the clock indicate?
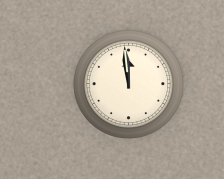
11:59
